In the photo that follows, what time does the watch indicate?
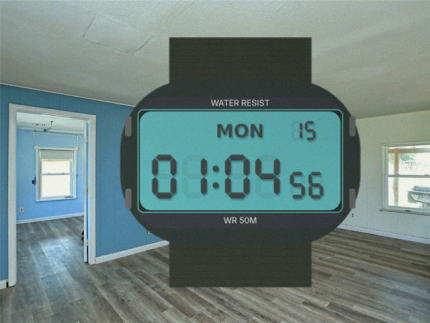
1:04:56
